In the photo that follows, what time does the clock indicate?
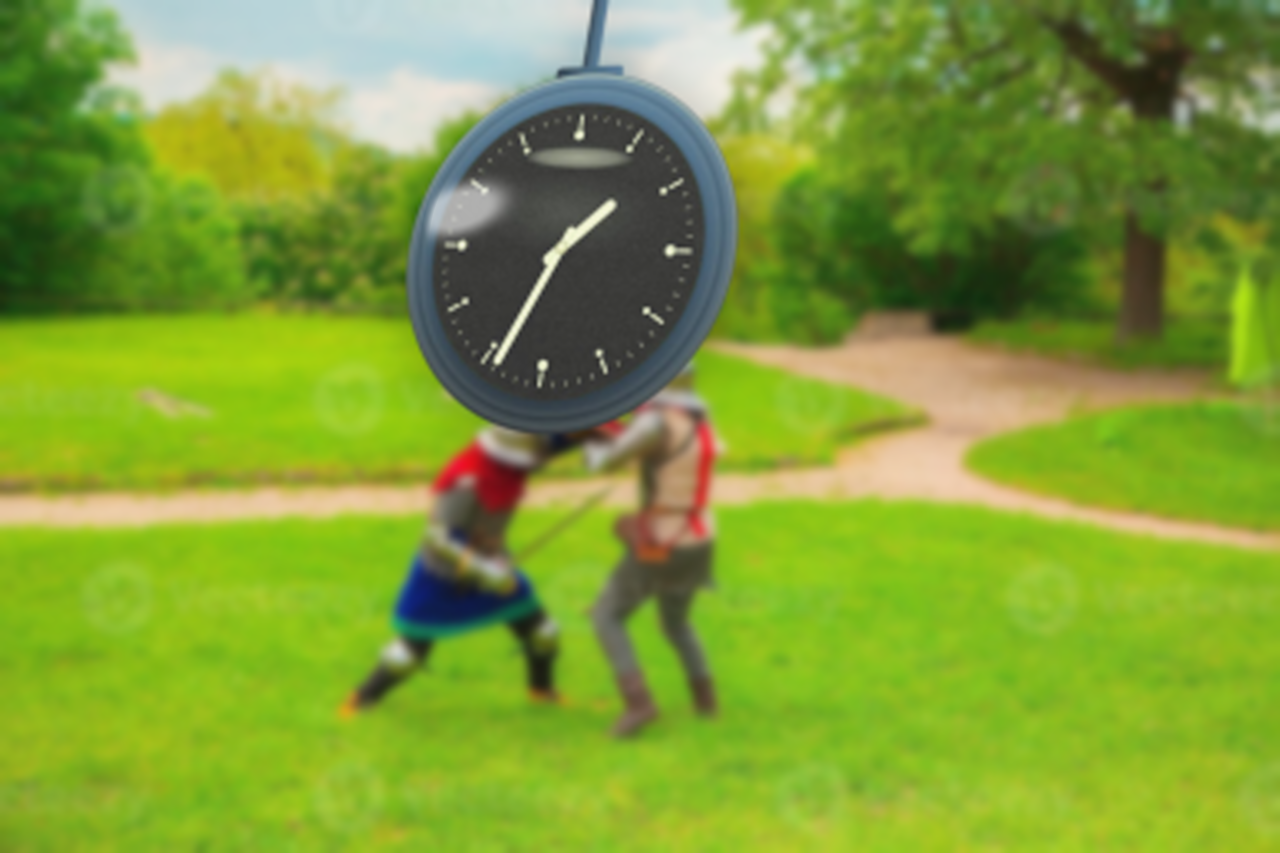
1:34
